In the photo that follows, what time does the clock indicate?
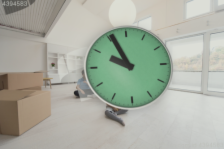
9:56
